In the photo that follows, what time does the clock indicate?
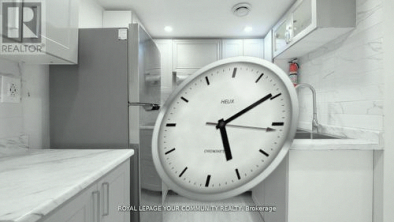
5:09:16
